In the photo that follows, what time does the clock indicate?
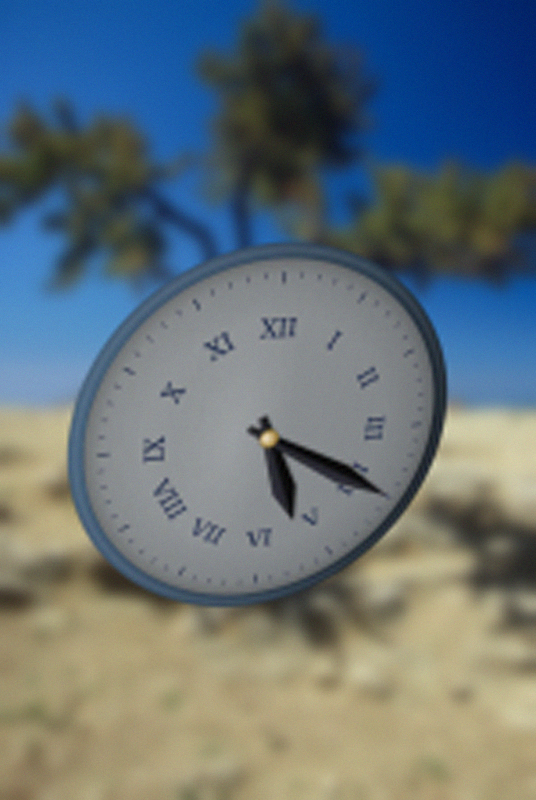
5:20
